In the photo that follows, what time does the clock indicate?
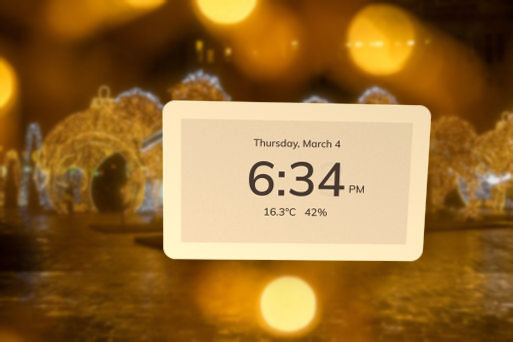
6:34
